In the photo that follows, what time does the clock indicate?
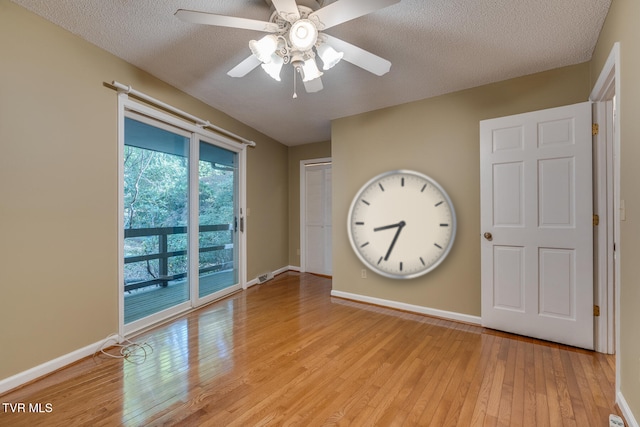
8:34
